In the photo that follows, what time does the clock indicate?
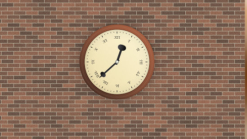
12:38
